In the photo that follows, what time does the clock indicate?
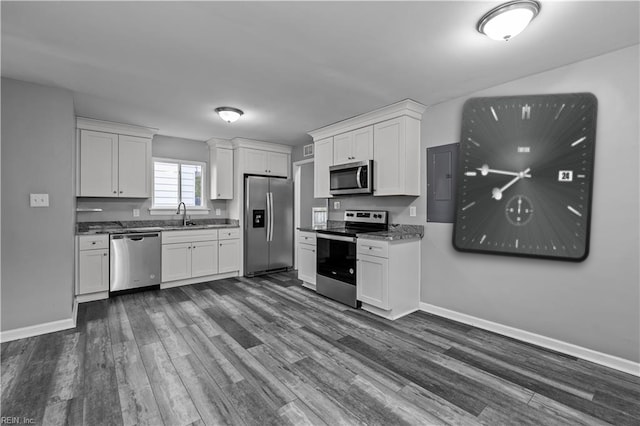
7:46
